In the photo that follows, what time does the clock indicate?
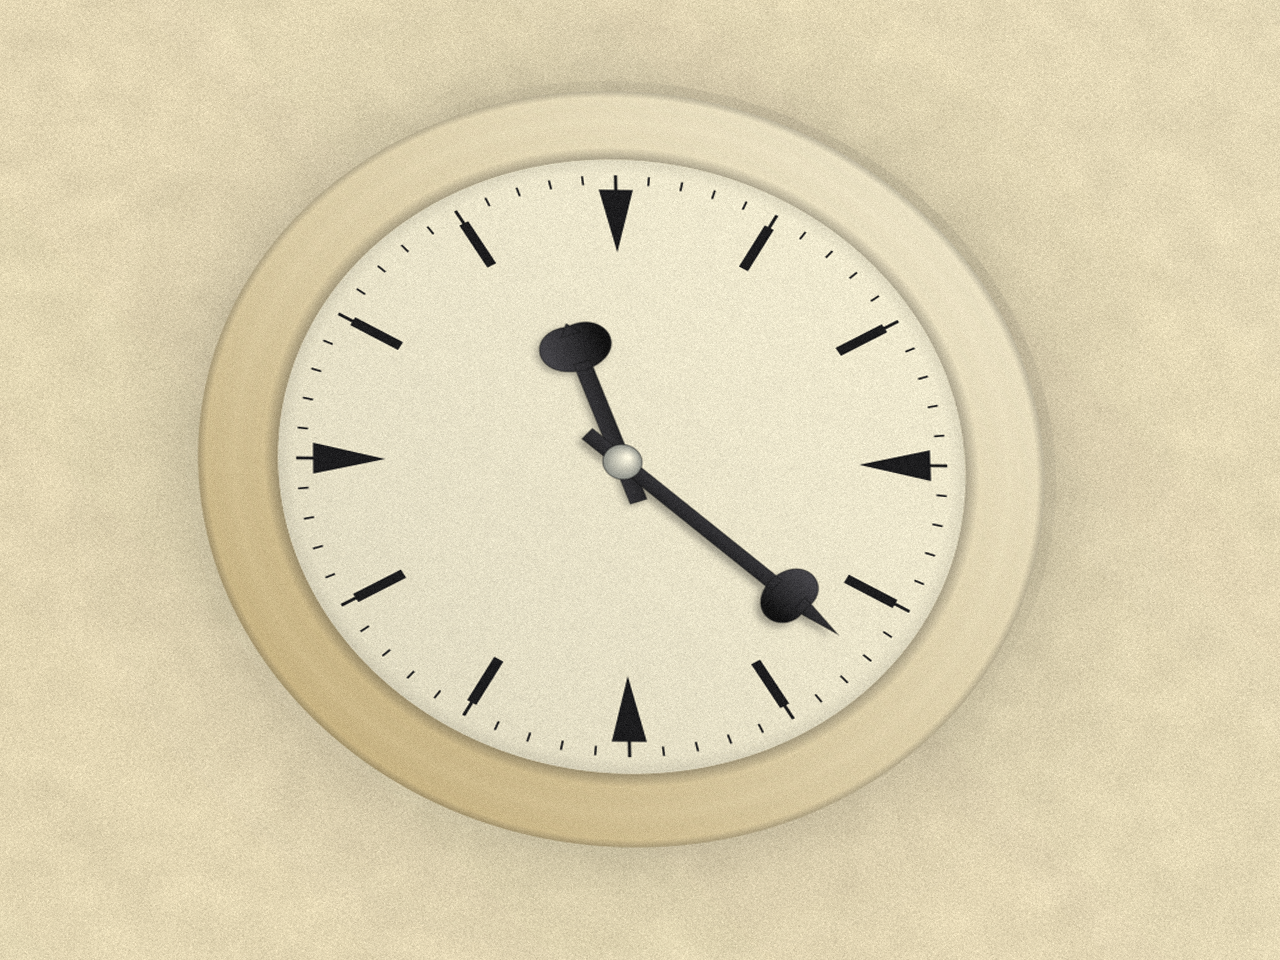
11:22
